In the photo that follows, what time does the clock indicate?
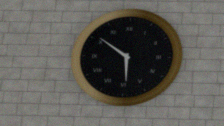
5:51
